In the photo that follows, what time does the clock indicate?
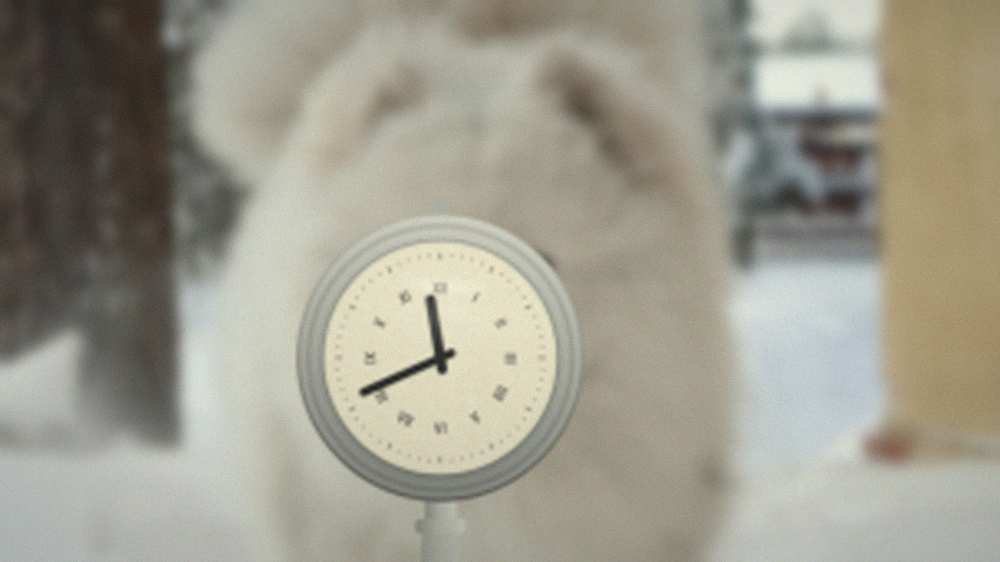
11:41
